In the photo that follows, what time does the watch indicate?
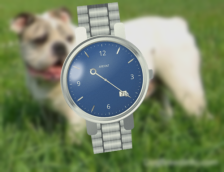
10:22
